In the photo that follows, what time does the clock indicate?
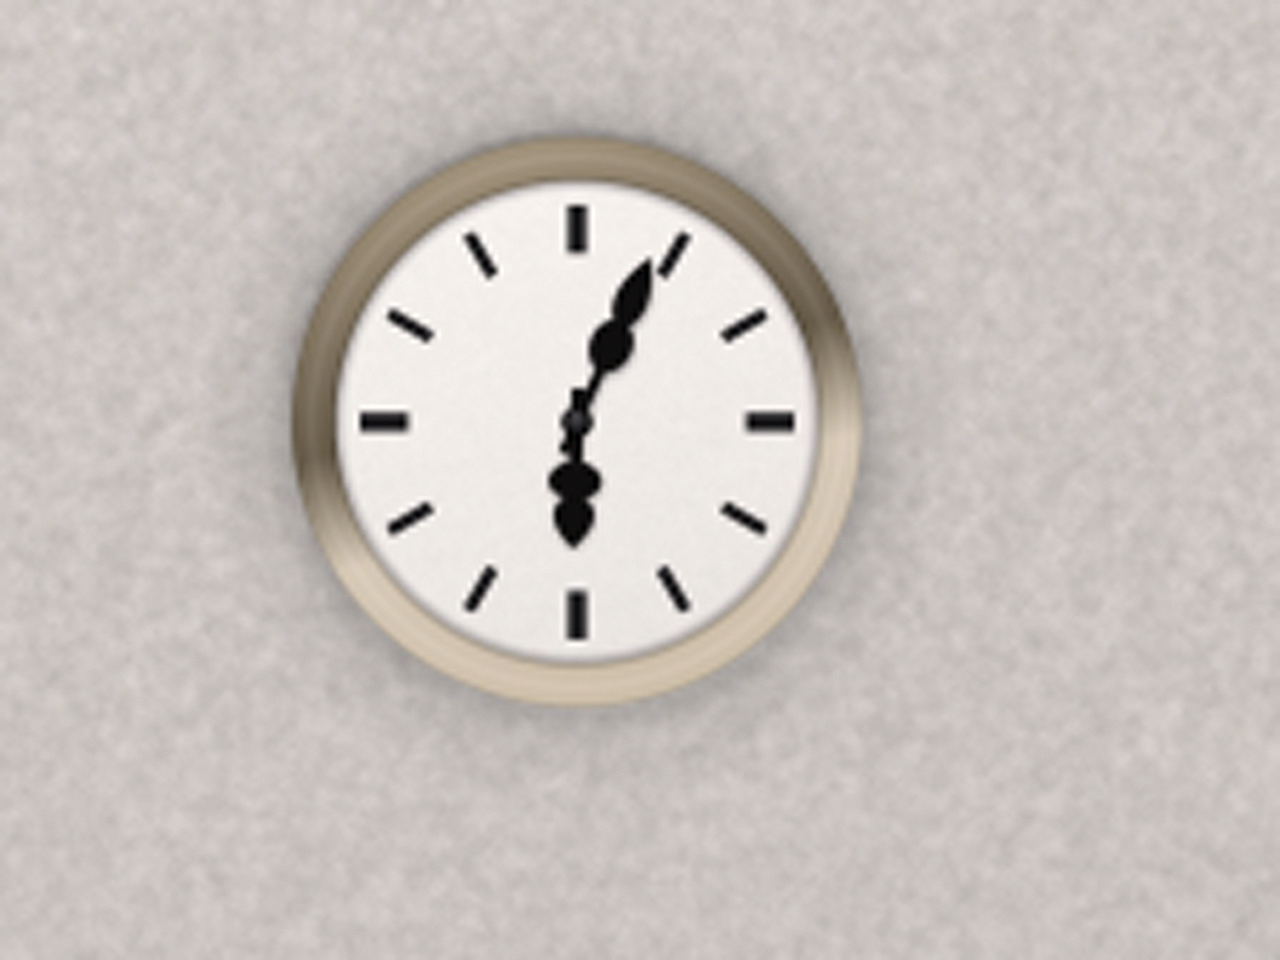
6:04
